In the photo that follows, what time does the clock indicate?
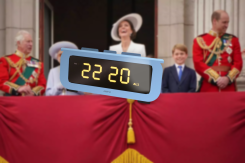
22:20
